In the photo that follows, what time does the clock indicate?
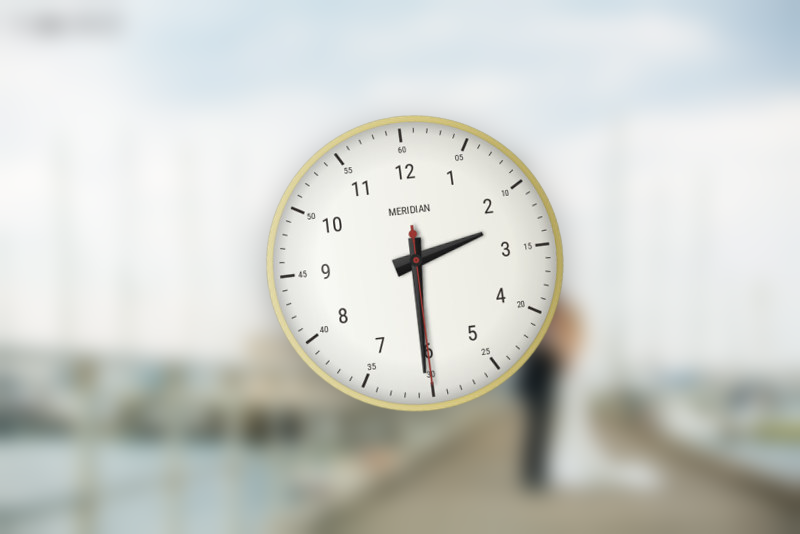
2:30:30
